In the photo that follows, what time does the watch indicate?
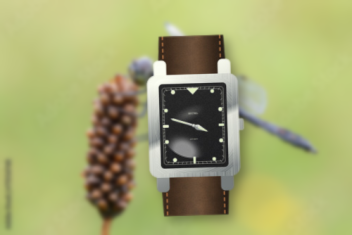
3:48
